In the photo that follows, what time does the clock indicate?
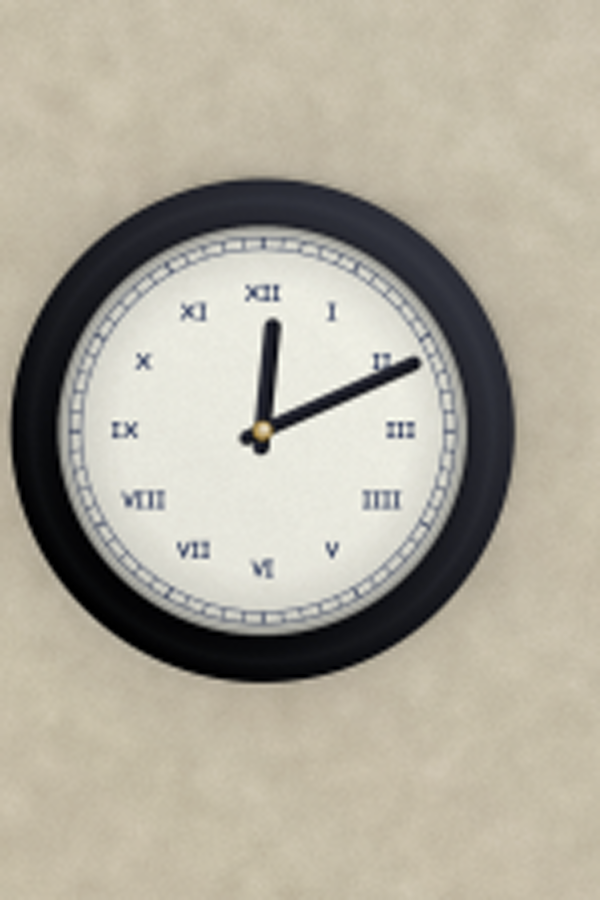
12:11
